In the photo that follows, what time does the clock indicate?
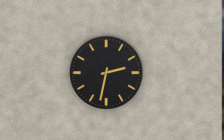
2:32
